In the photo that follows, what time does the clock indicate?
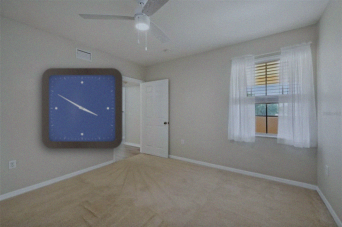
3:50
